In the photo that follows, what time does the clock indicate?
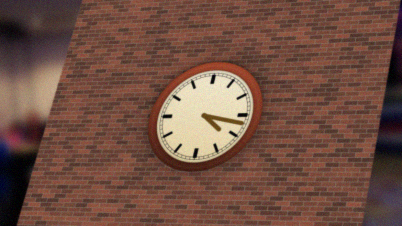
4:17
